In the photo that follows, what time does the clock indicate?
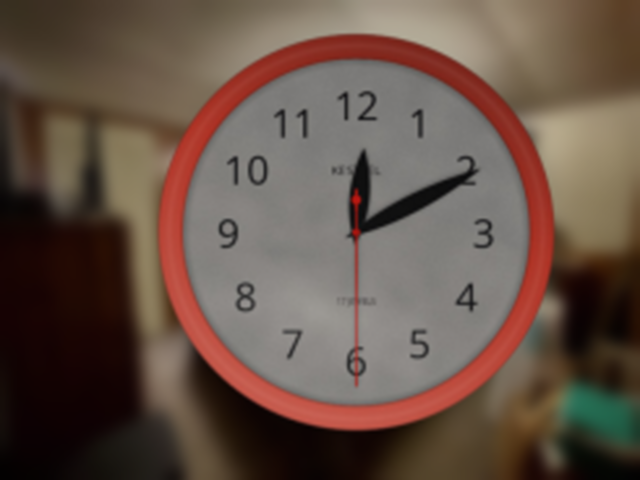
12:10:30
